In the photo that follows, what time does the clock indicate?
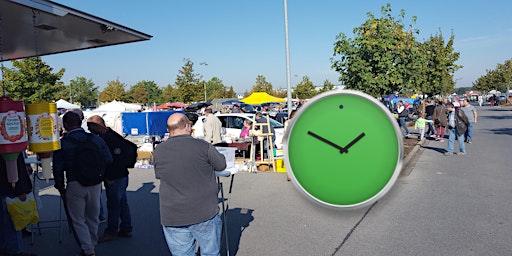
1:50
